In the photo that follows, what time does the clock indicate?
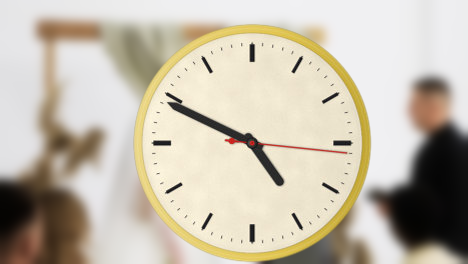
4:49:16
